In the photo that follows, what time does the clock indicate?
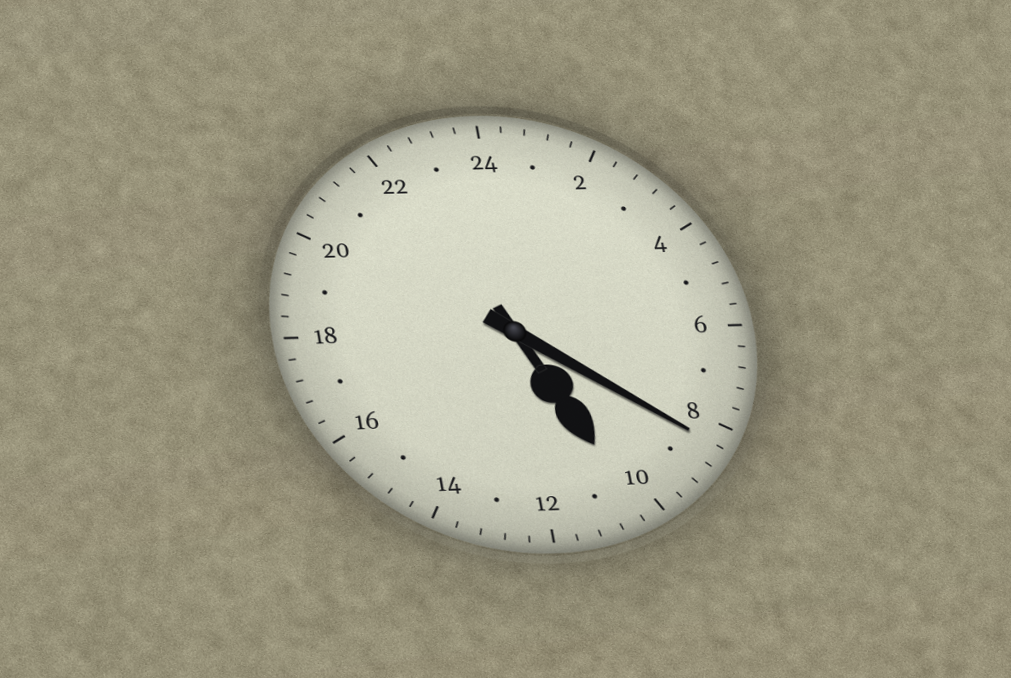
10:21
